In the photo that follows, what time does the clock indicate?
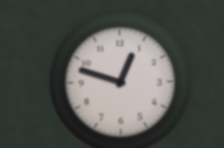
12:48
